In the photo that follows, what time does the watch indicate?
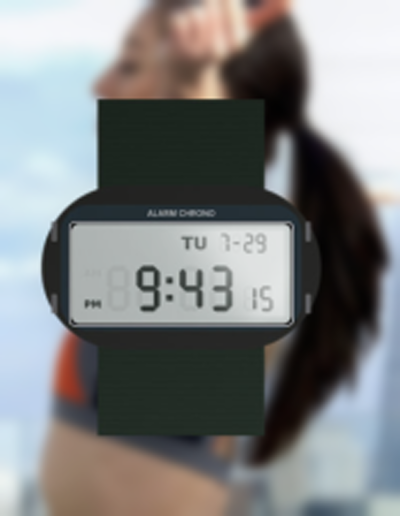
9:43:15
